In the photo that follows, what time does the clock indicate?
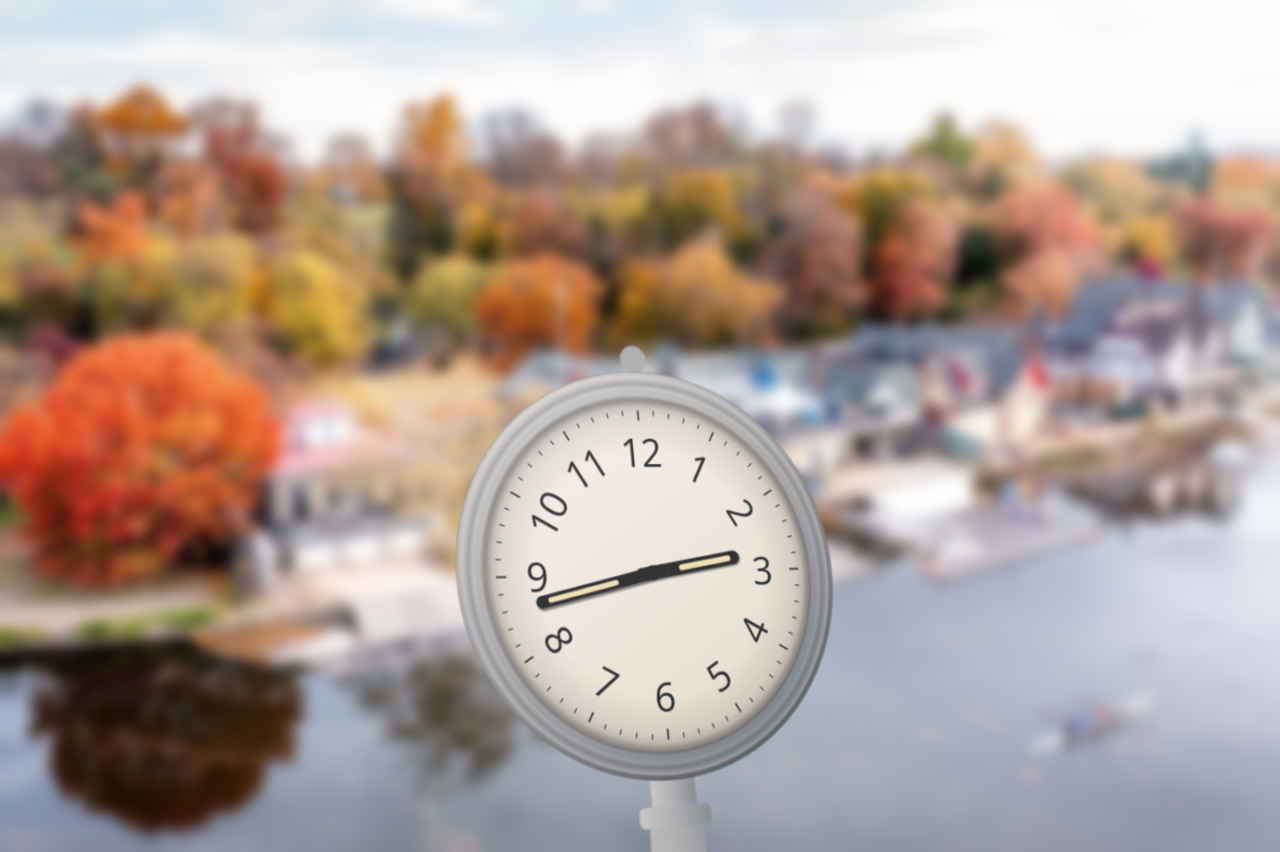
2:43
